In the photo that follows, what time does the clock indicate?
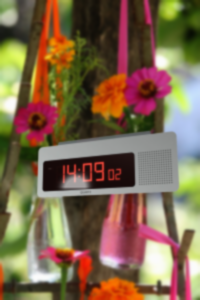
14:09:02
